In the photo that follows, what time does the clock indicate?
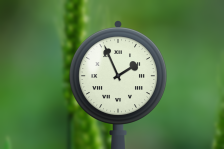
1:56
